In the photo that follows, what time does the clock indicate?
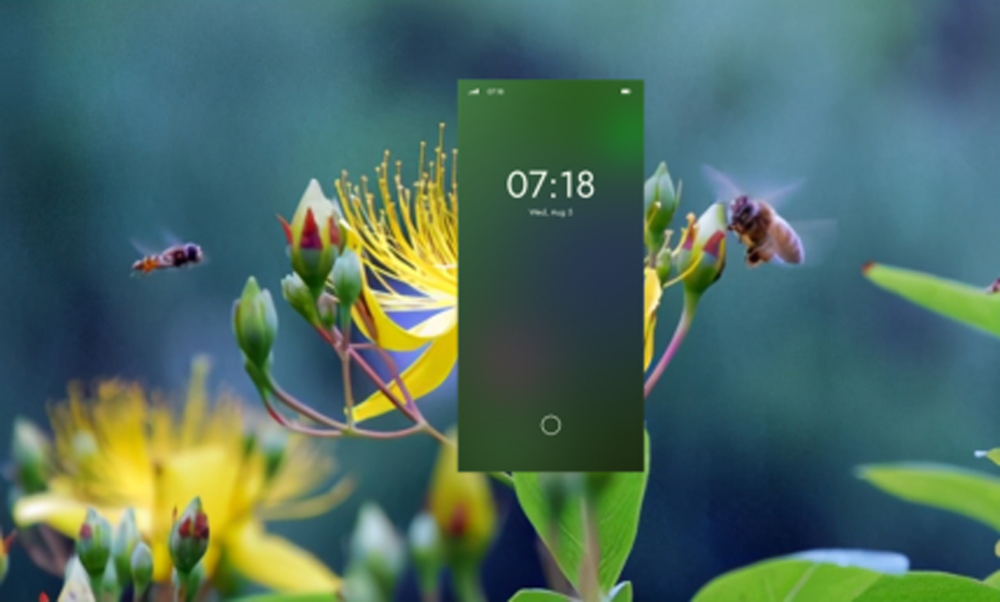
7:18
